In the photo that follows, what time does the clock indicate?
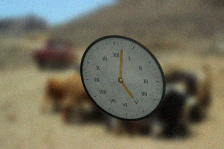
5:02
